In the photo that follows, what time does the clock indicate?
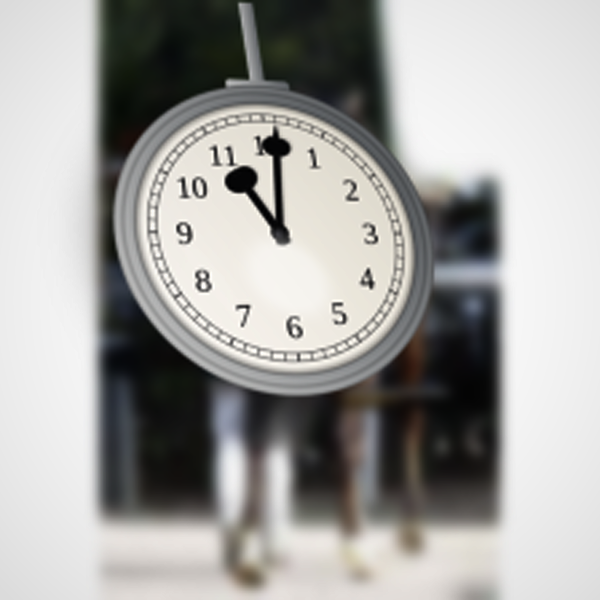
11:01
